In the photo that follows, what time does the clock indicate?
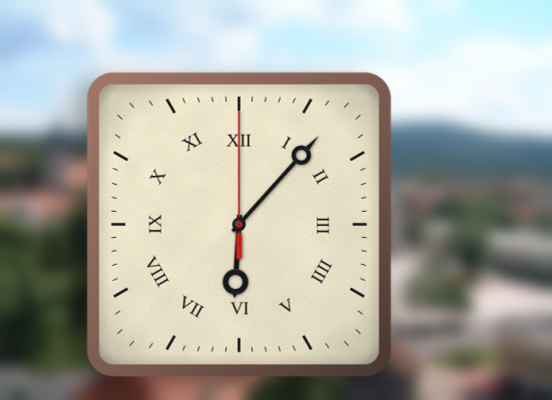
6:07:00
